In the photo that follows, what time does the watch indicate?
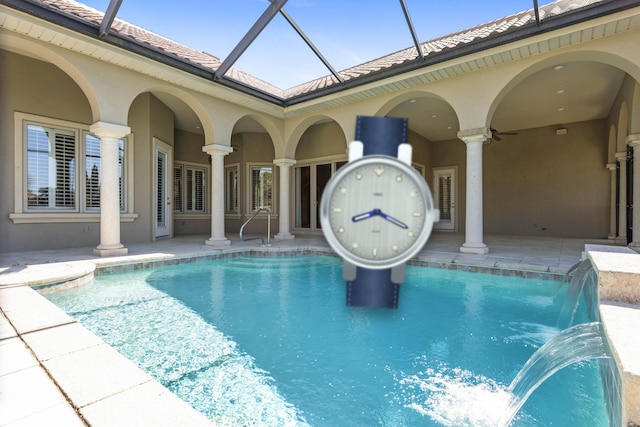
8:19
